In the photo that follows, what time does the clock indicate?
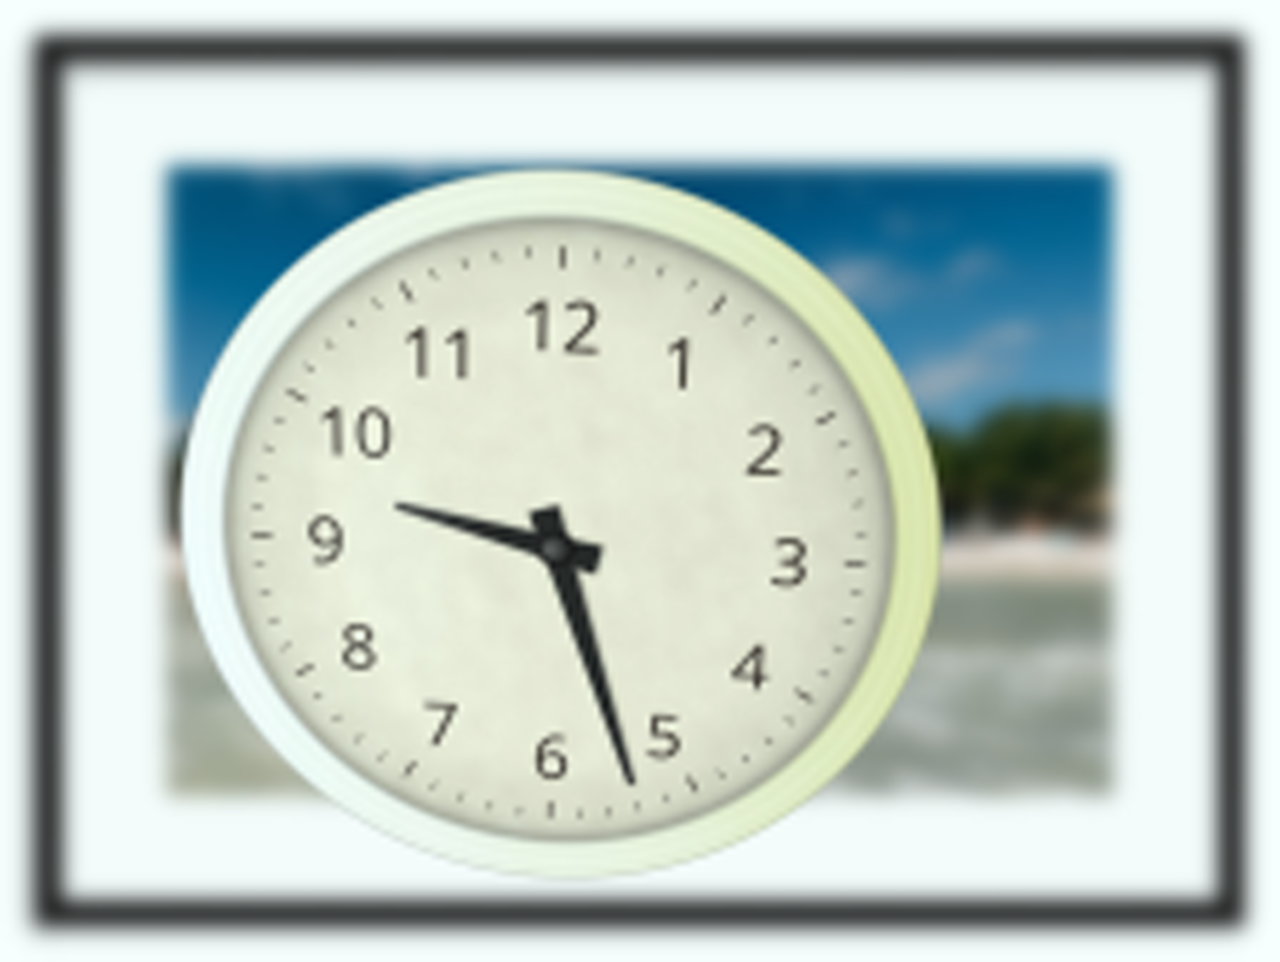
9:27
